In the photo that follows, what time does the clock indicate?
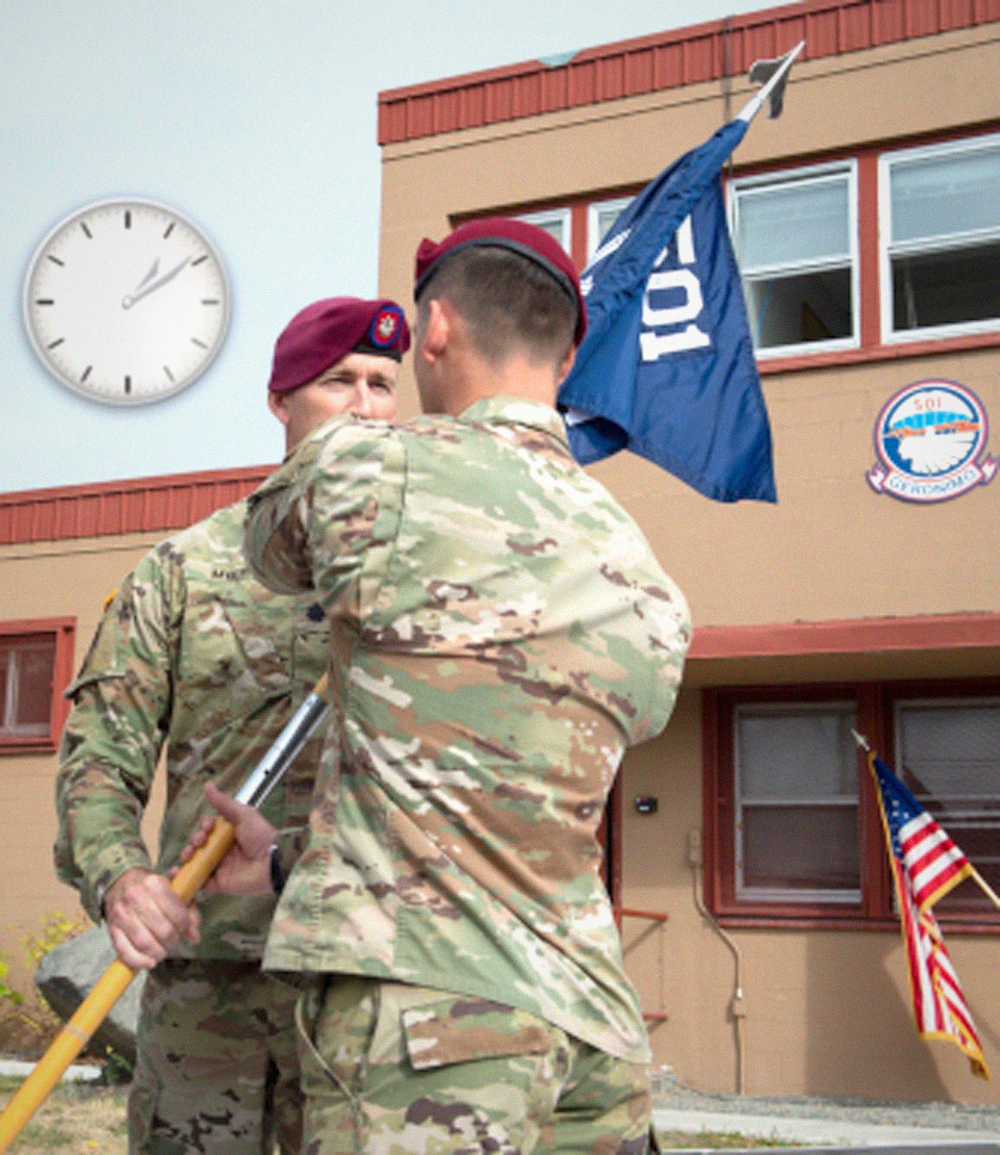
1:09
